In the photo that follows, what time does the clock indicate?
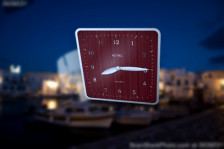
8:15
